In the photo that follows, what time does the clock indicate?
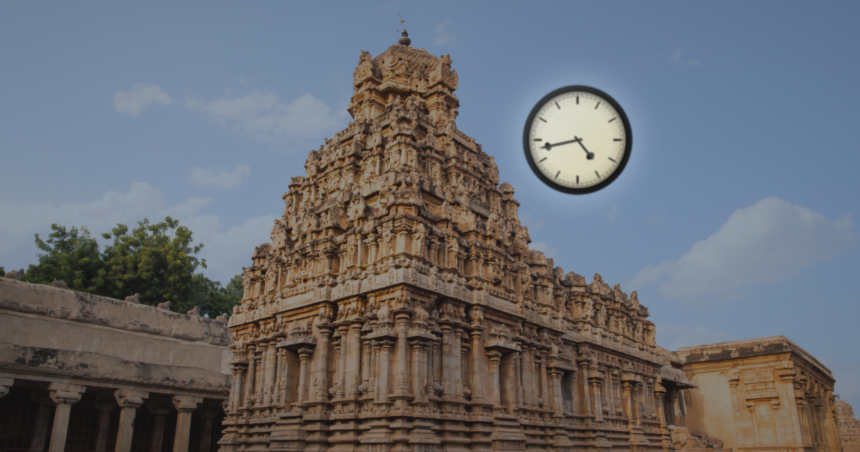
4:43
